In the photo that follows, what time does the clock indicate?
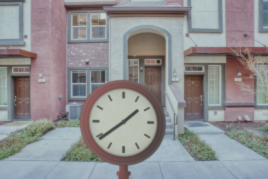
1:39
